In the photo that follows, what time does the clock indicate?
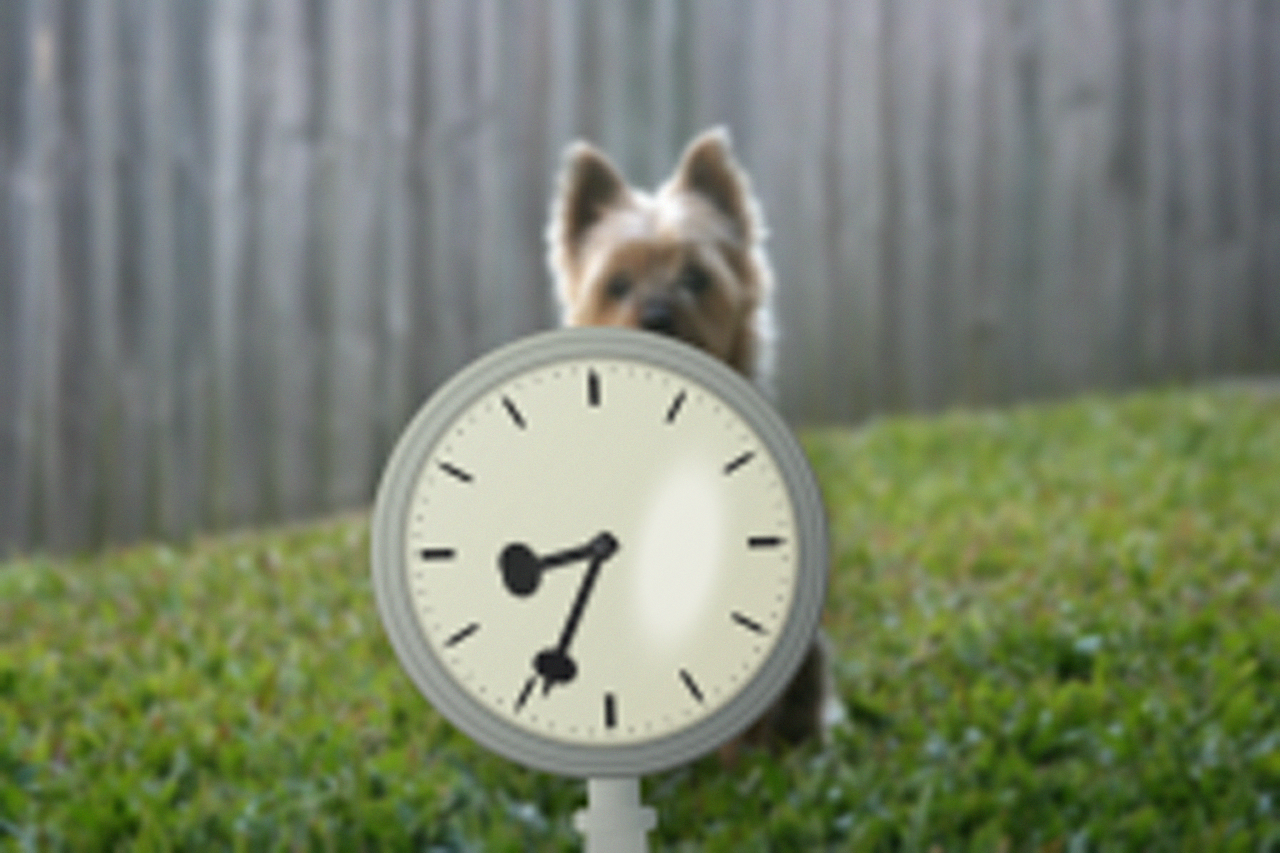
8:34
